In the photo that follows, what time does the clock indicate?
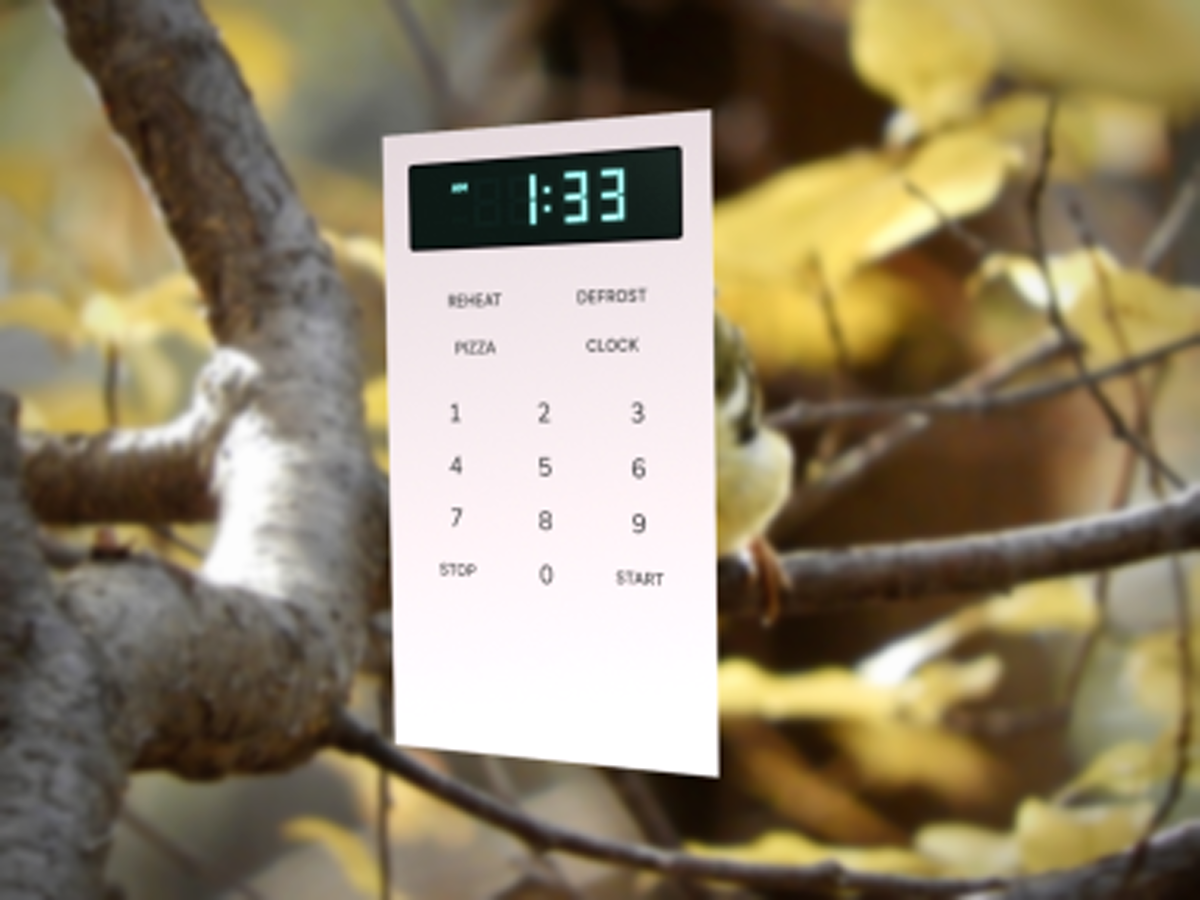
1:33
